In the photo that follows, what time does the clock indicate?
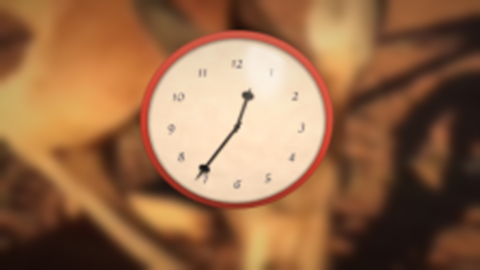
12:36
